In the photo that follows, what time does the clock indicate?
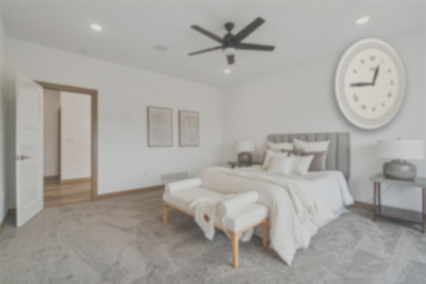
12:45
